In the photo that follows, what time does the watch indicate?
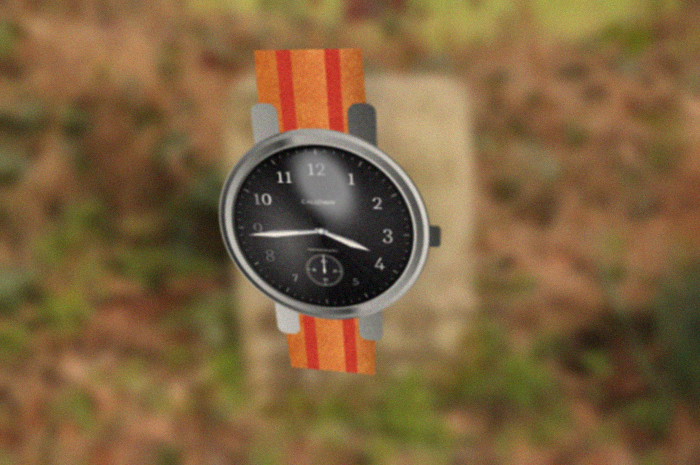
3:44
